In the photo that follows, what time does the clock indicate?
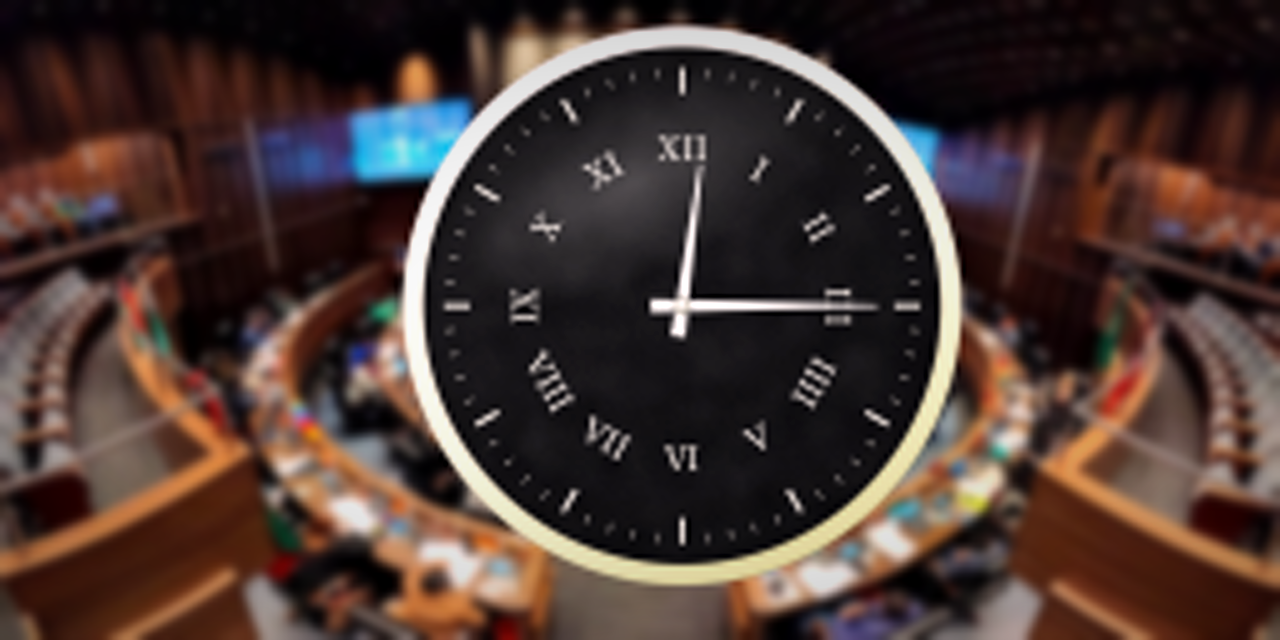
12:15
